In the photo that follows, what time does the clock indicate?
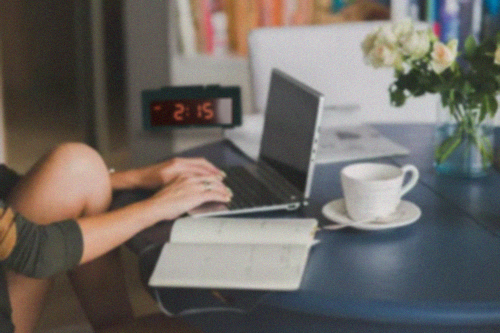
2:15
